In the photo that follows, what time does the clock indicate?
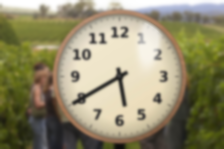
5:40
